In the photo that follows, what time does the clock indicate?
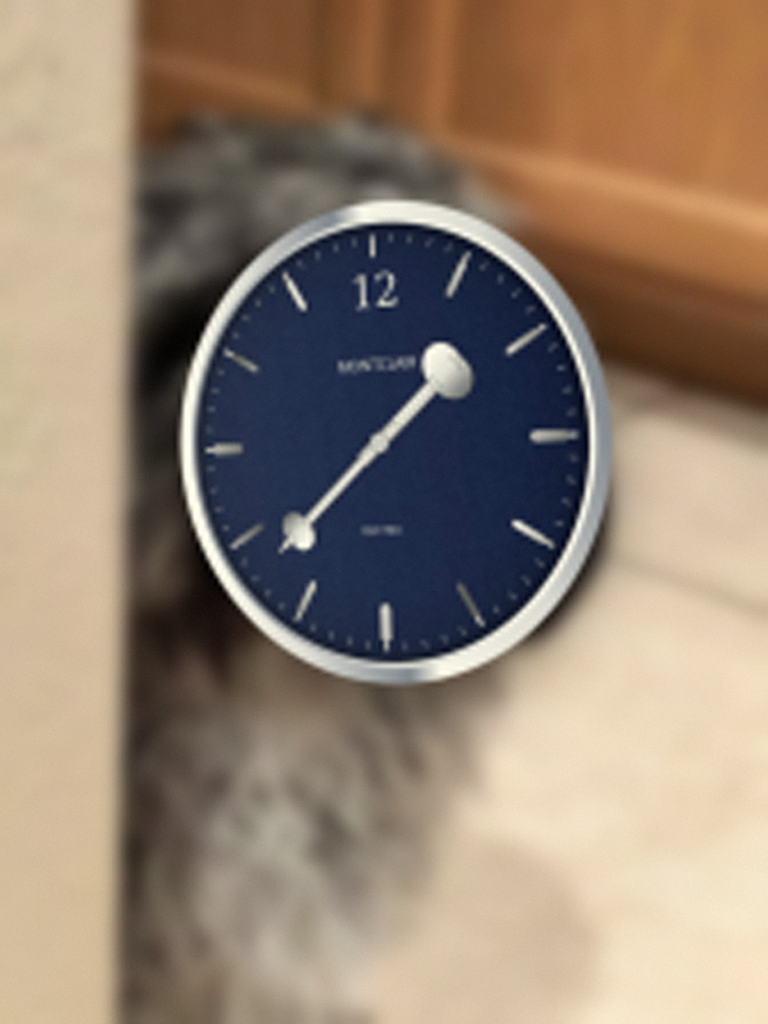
1:38
